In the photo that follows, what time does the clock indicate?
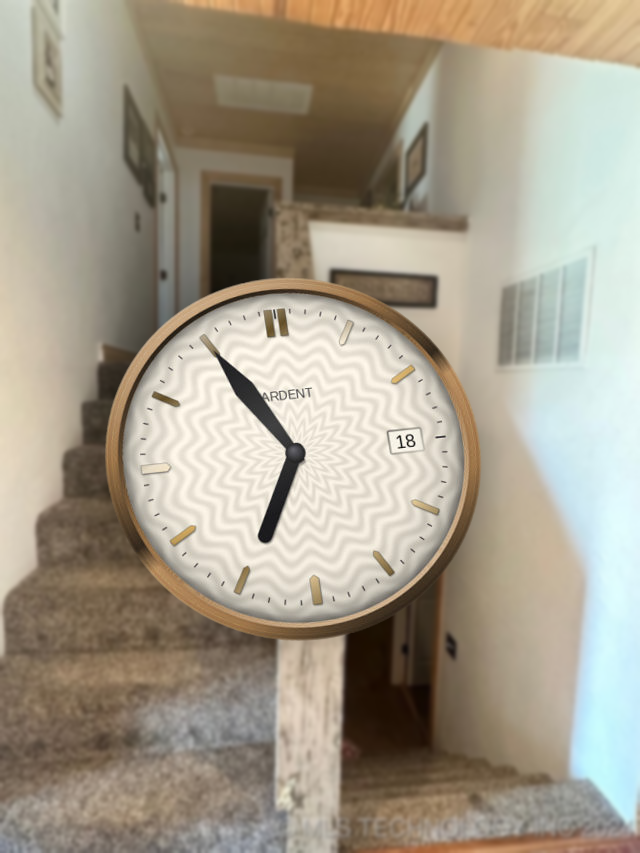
6:55
